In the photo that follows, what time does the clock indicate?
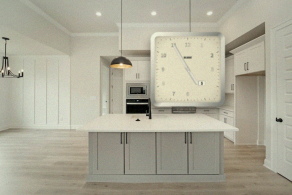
4:55
